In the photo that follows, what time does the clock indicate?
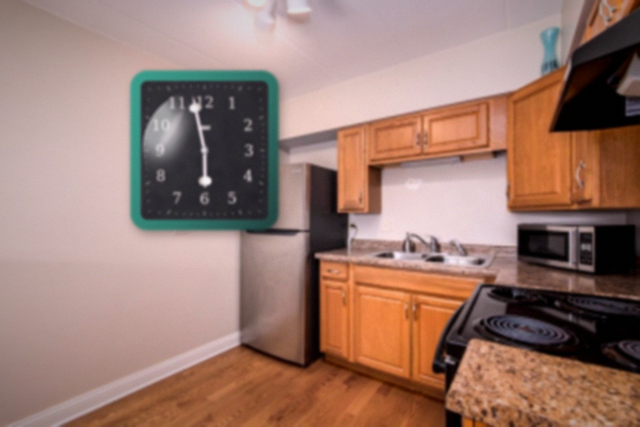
5:58
